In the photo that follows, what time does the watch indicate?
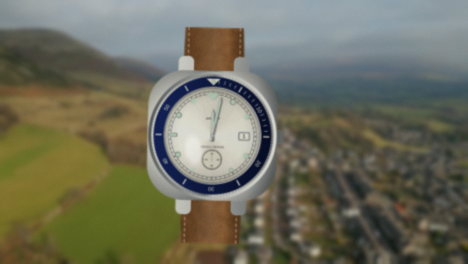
12:02
